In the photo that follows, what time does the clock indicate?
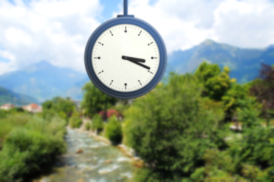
3:19
